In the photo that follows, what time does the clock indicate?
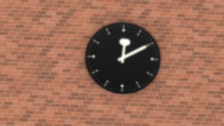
12:10
